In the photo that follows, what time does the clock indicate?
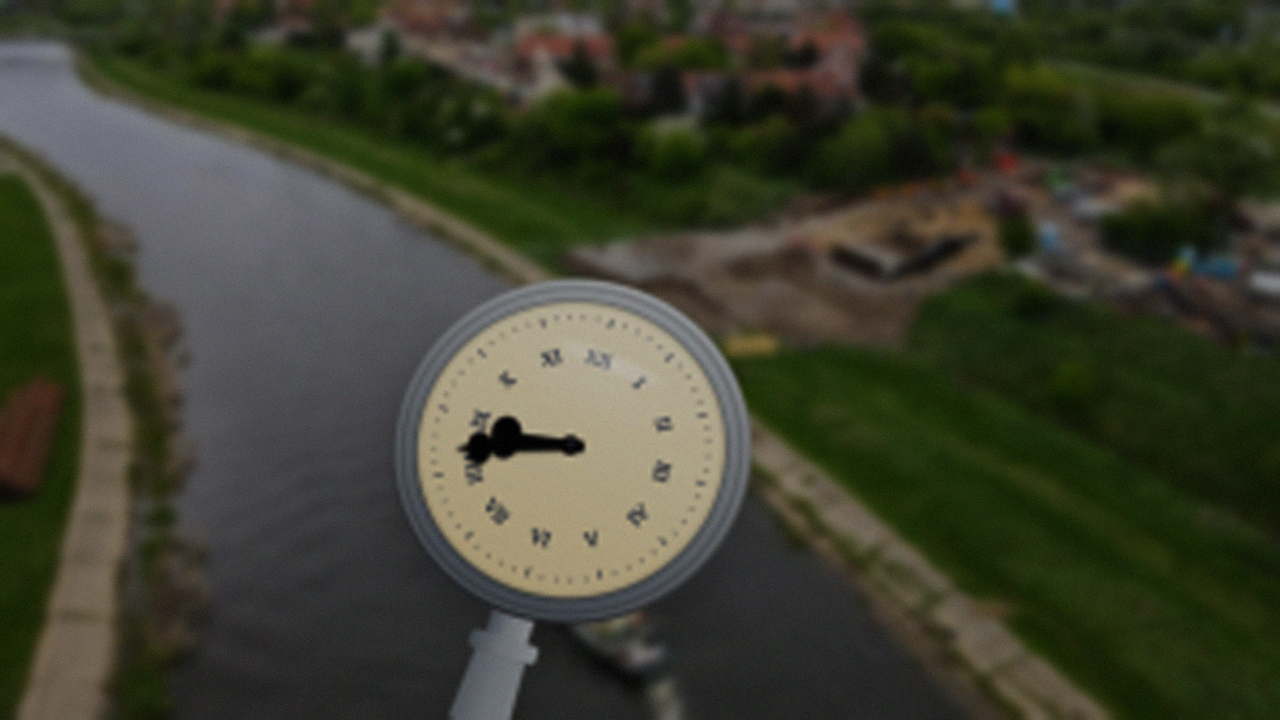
8:42
